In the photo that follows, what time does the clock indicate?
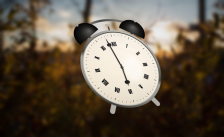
5:58
